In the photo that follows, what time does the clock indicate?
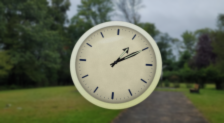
1:10
